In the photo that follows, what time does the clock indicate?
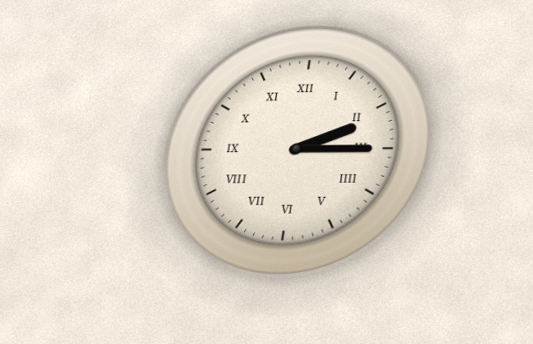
2:15
